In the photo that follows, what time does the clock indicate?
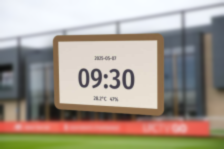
9:30
